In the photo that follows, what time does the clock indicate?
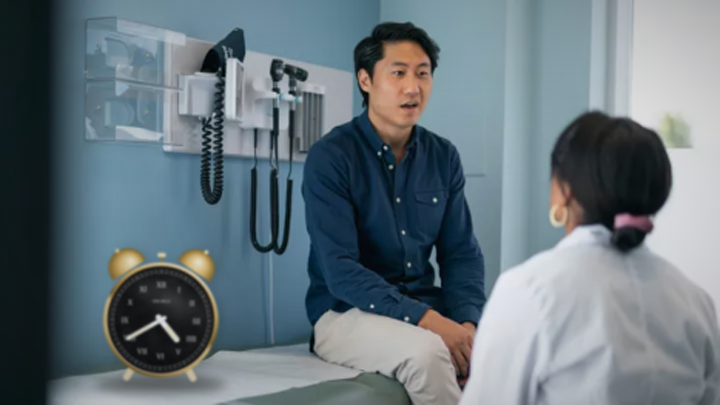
4:40
